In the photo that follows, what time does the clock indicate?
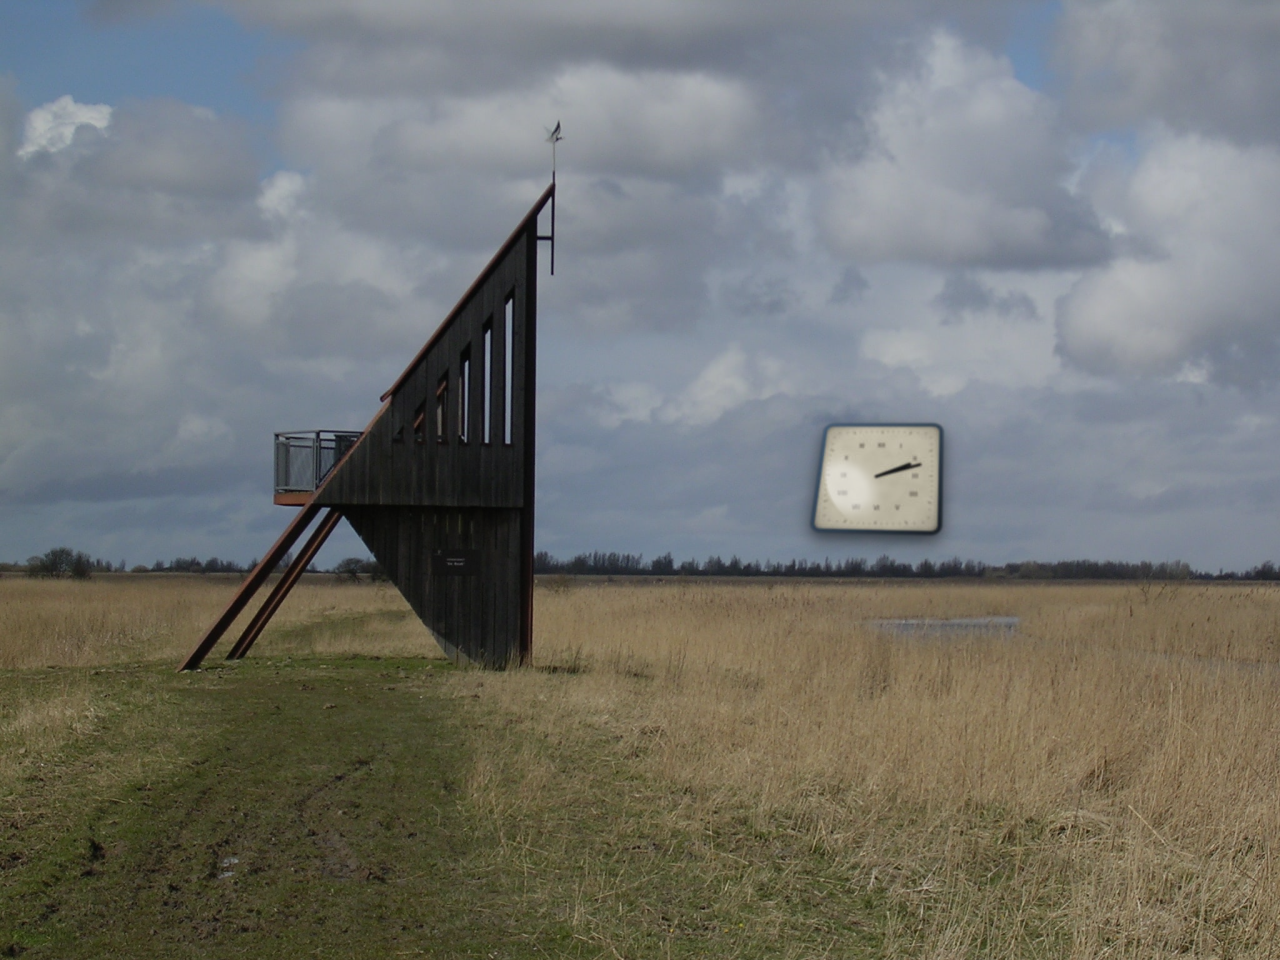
2:12
